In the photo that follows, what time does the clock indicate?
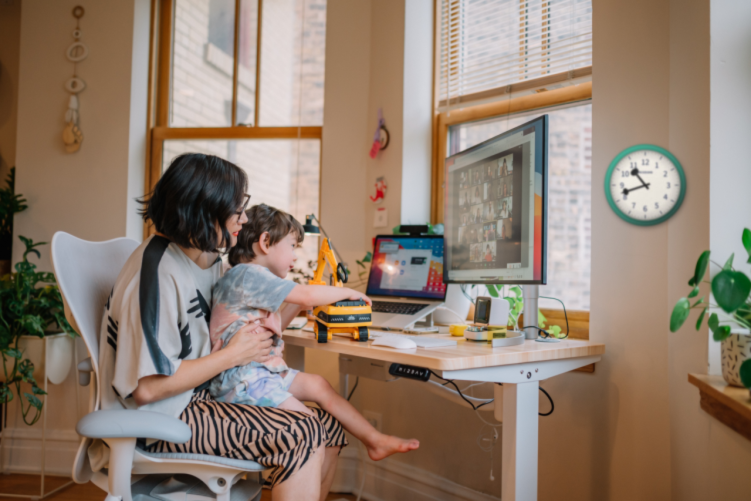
10:42
